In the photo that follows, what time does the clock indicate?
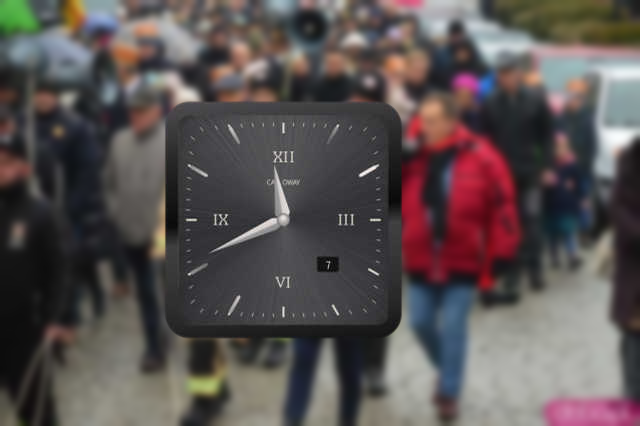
11:41
